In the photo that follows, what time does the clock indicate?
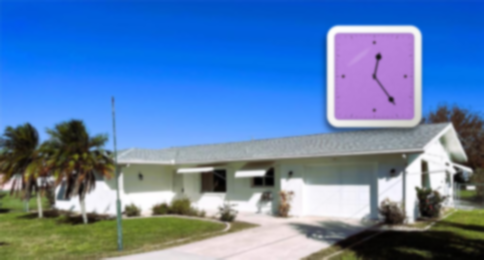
12:24
